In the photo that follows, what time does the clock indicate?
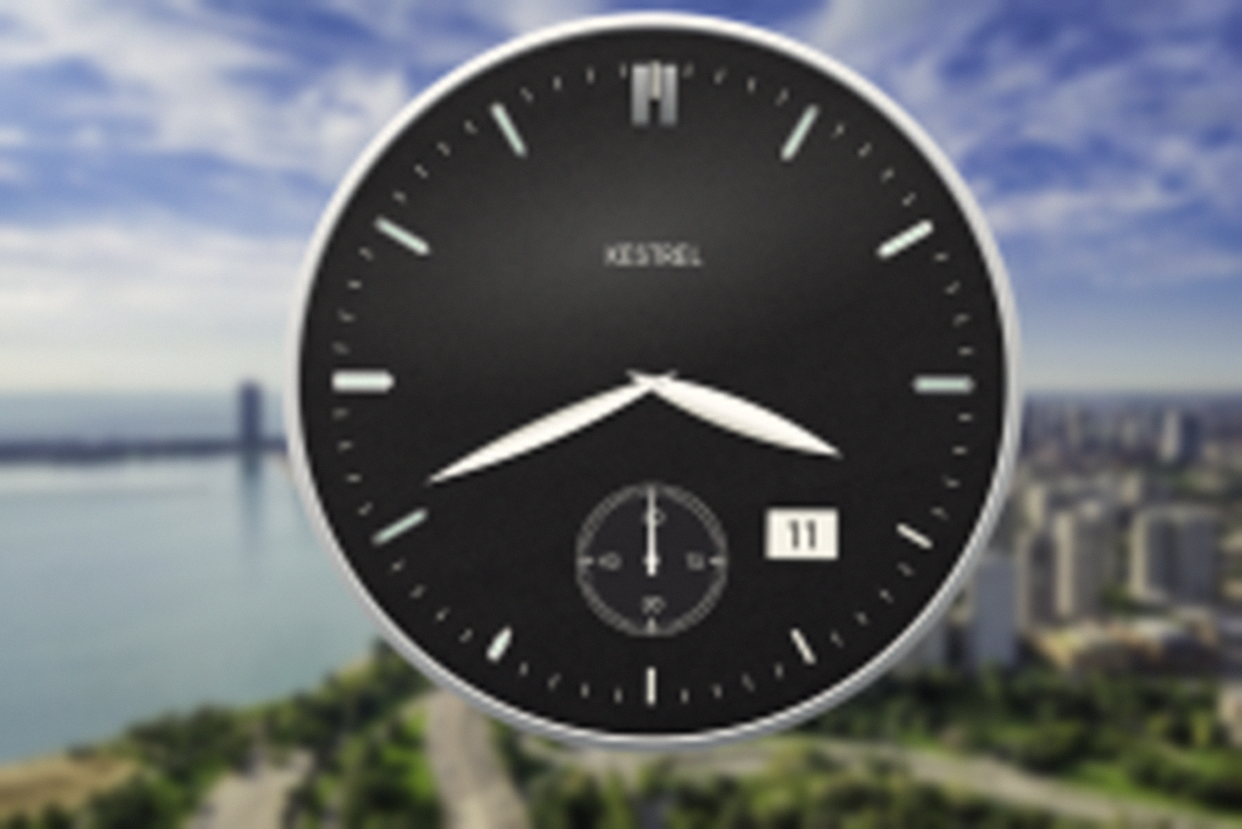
3:41
